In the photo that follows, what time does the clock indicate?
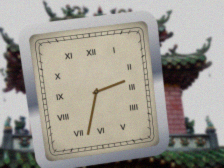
2:33
